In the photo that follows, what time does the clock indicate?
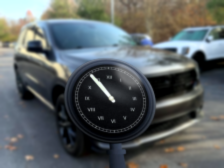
10:54
